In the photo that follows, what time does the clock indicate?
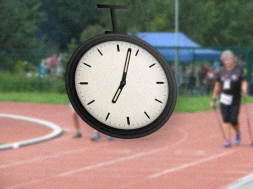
7:03
